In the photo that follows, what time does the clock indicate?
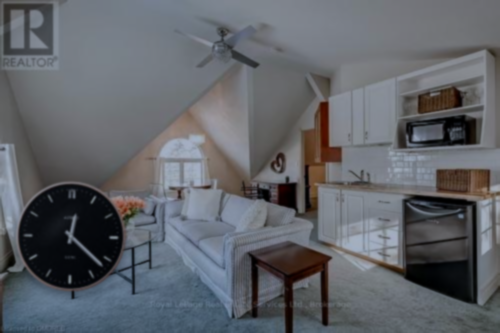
12:22
